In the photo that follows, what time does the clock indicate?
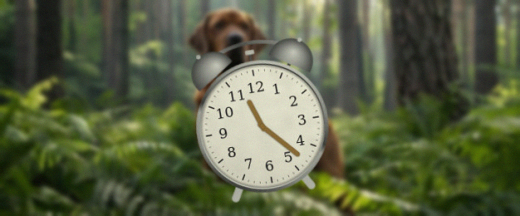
11:23
